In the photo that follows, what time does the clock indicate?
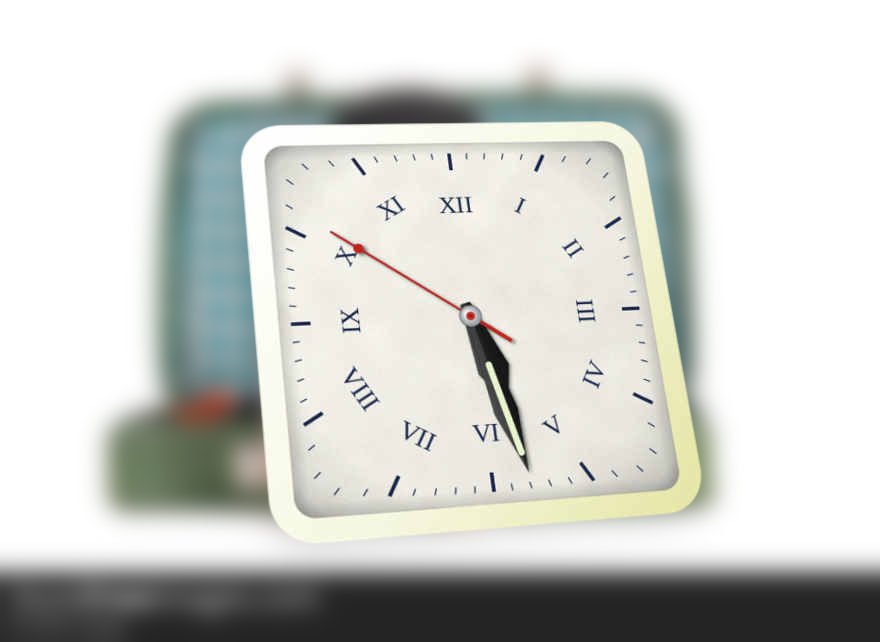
5:27:51
